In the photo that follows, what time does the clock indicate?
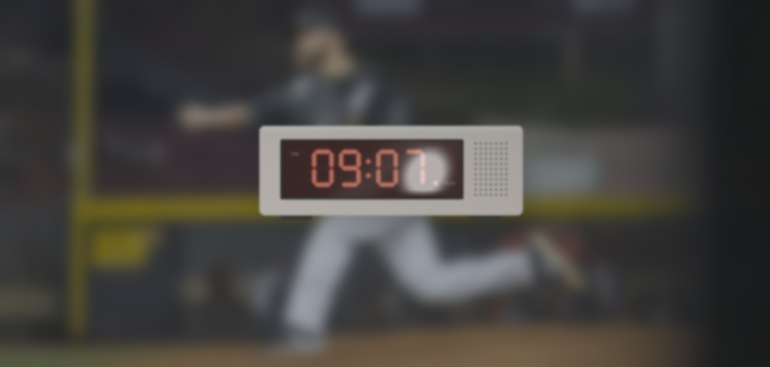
9:07
